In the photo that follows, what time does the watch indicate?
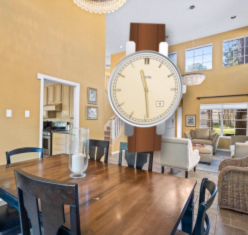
11:29
